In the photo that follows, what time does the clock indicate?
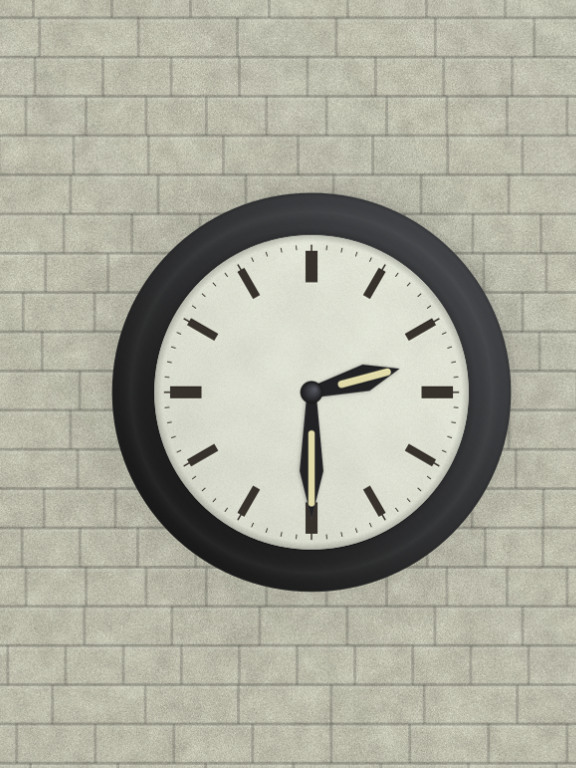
2:30
